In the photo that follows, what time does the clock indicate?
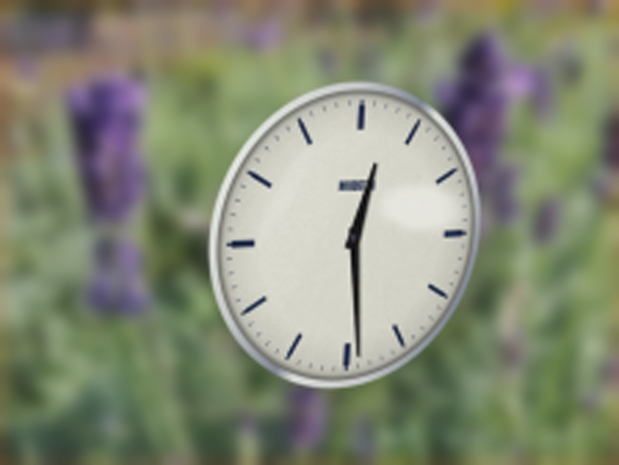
12:29
